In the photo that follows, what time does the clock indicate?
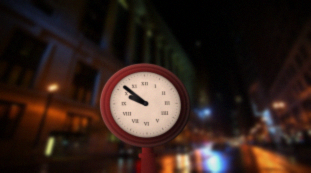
9:52
